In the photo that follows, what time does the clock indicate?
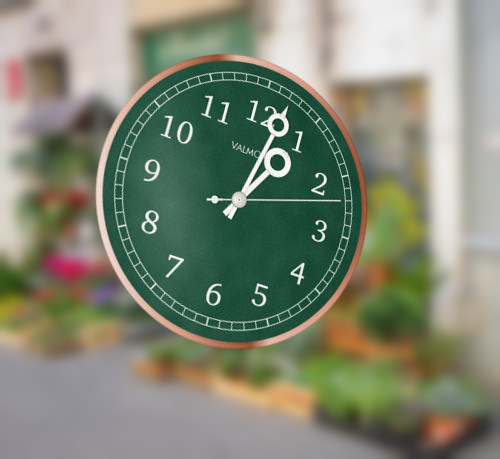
1:02:12
